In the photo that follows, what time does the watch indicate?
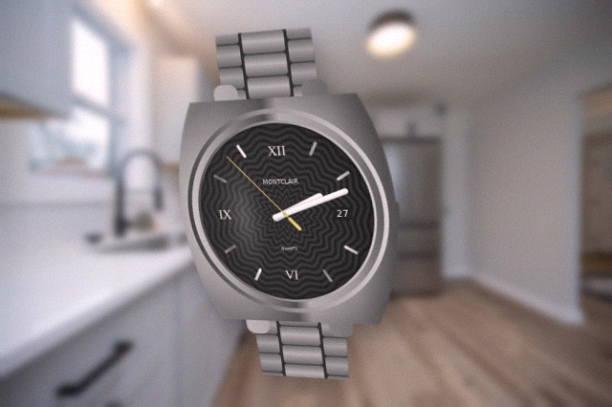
2:11:53
